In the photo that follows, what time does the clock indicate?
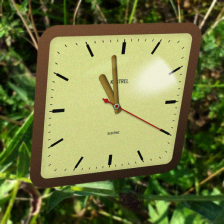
10:58:20
